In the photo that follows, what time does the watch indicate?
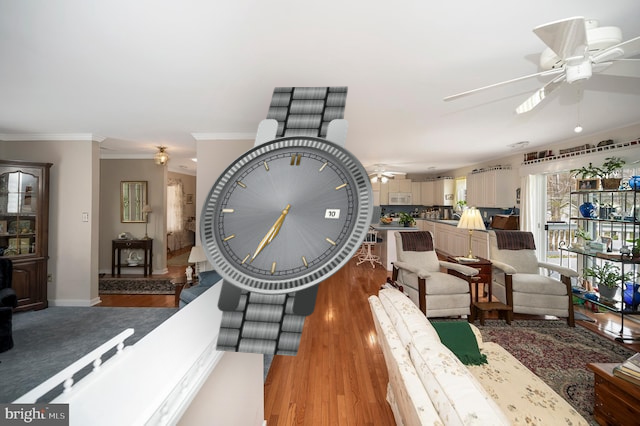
6:34
